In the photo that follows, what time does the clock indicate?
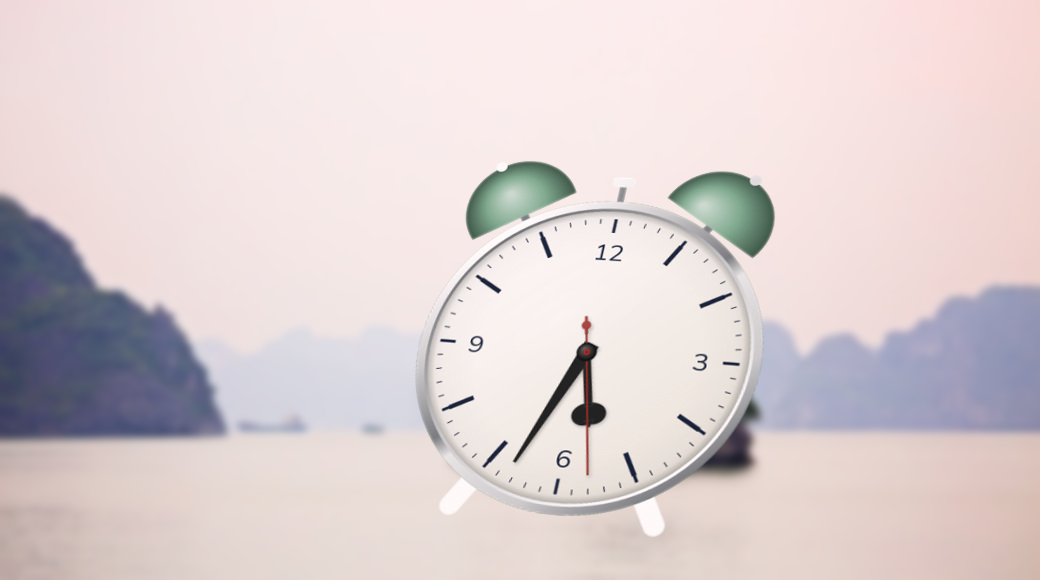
5:33:28
